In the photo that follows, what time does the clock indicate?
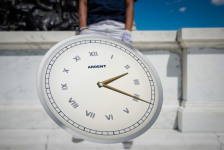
2:20
